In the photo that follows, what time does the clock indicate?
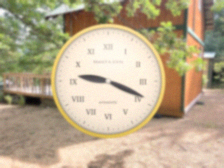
9:19
